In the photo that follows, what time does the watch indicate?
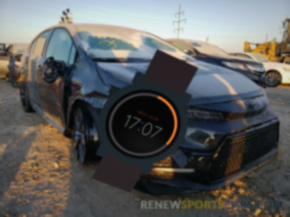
17:07
